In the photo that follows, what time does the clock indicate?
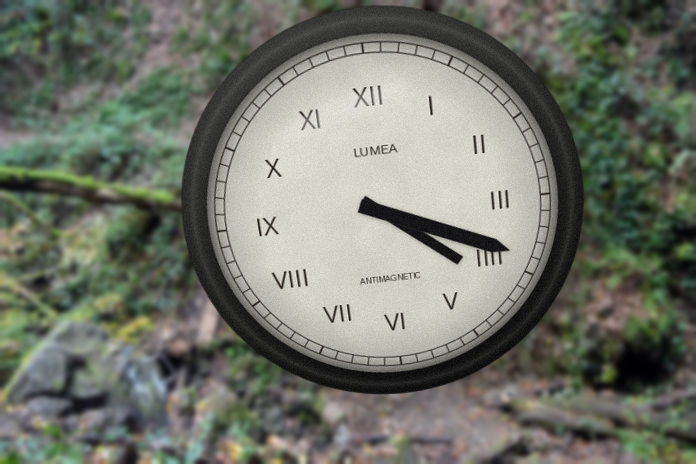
4:19
